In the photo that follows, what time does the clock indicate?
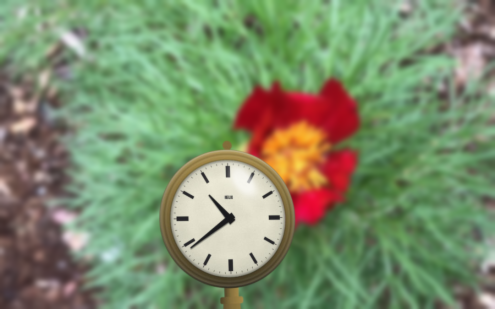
10:39
